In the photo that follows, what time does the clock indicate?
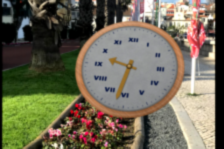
9:32
